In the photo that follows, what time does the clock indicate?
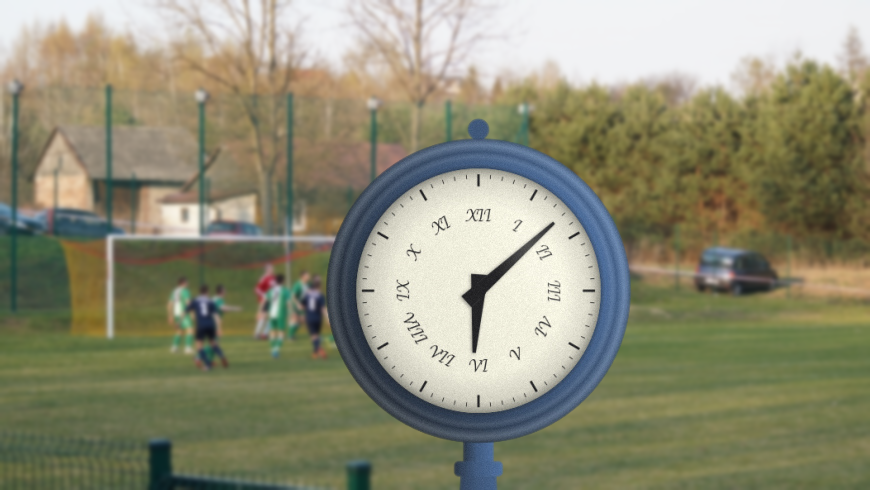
6:08
